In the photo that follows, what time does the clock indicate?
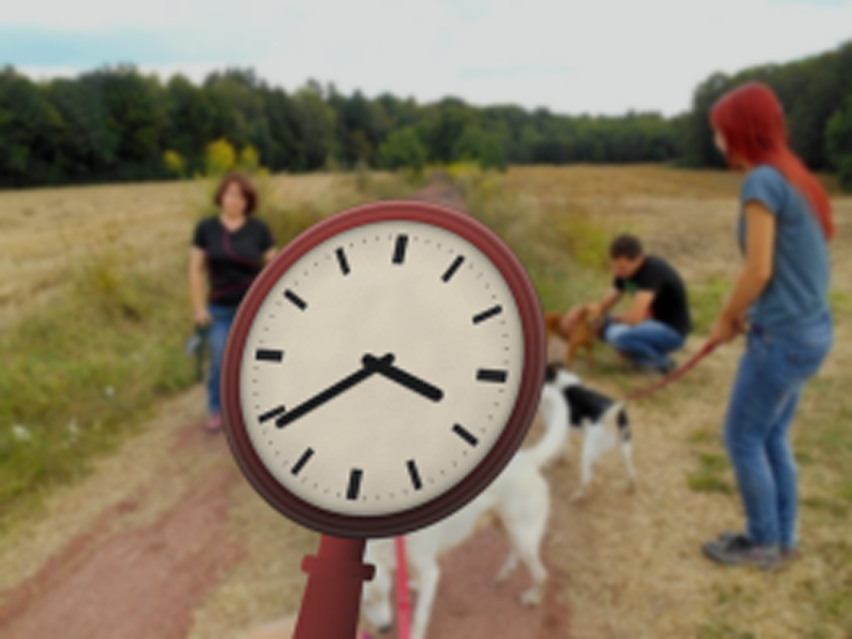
3:39
